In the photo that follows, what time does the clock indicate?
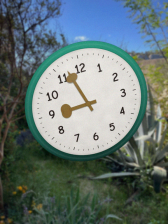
8:57
